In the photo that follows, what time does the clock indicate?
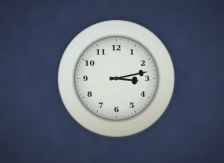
3:13
